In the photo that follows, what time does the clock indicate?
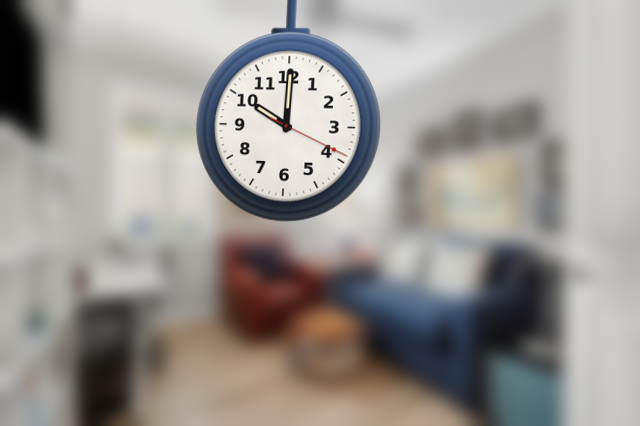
10:00:19
